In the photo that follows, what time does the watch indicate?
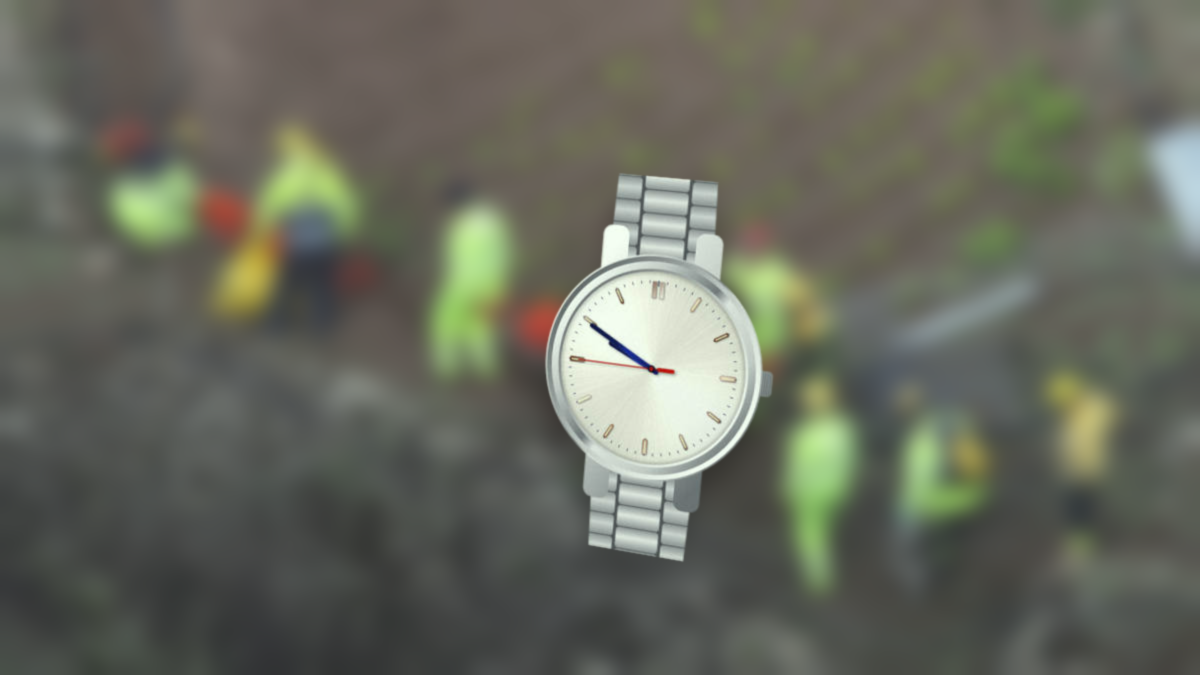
9:49:45
